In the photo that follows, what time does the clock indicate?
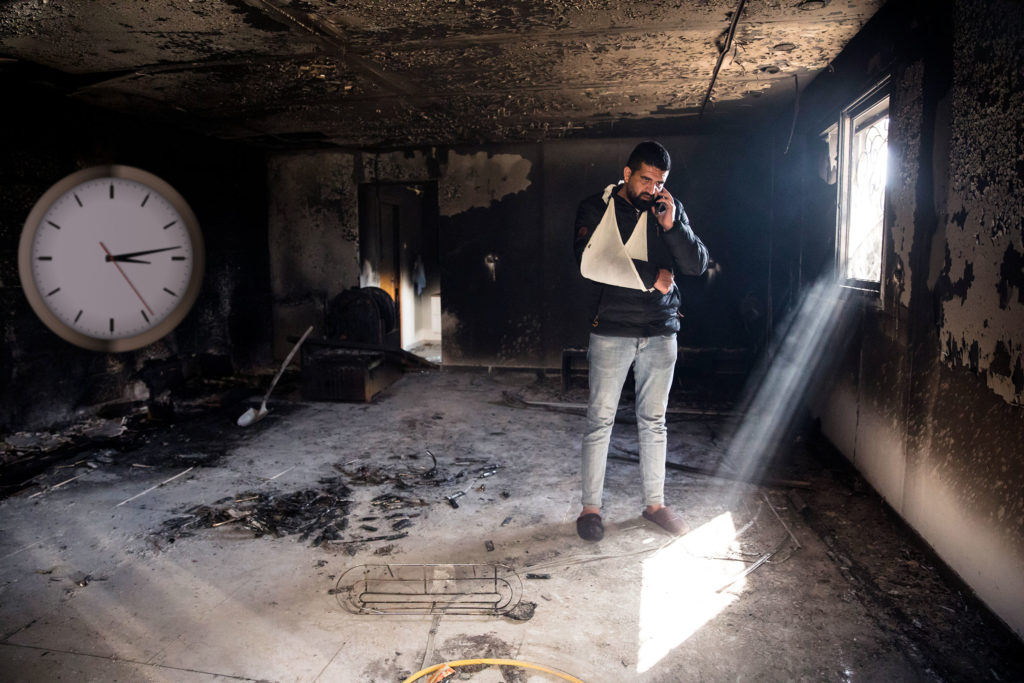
3:13:24
